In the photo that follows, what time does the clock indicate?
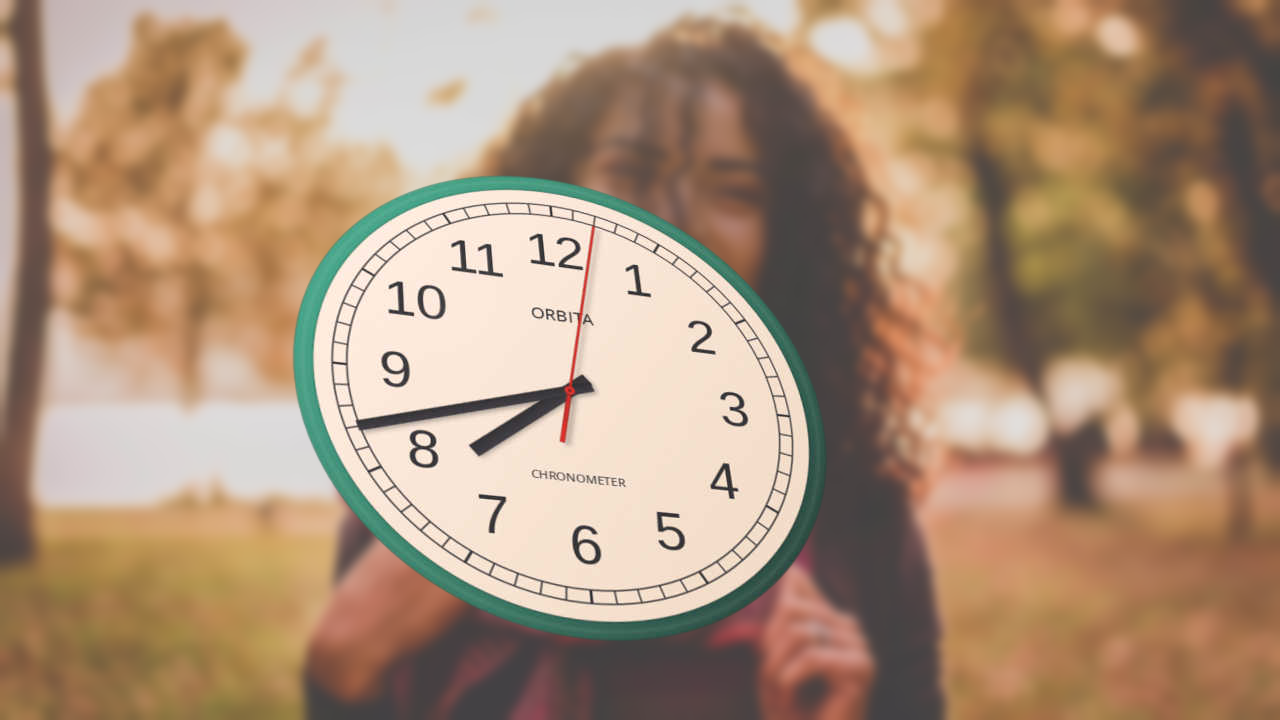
7:42:02
